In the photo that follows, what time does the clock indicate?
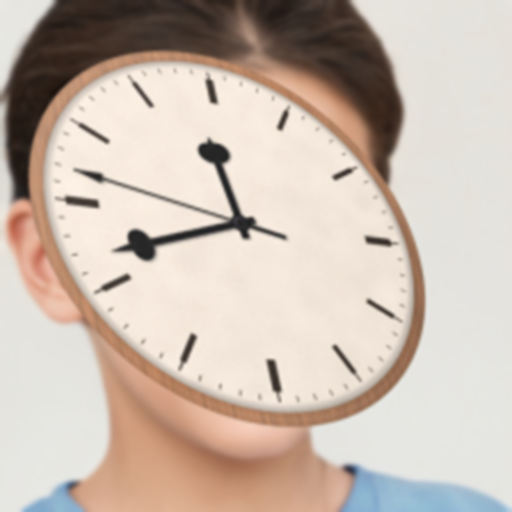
11:41:47
